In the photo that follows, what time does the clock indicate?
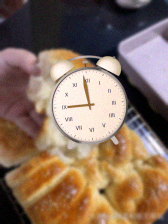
8:59
